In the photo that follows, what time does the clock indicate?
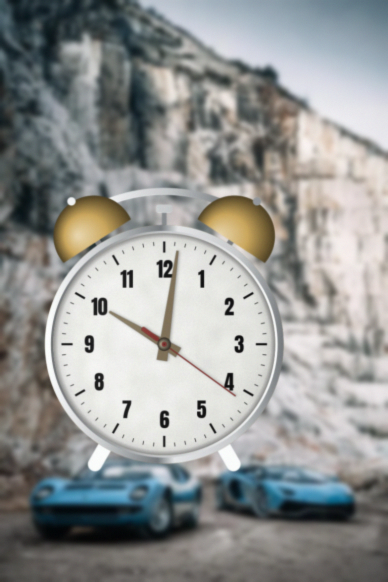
10:01:21
